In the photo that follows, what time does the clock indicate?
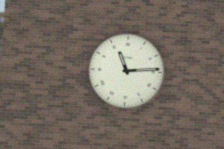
11:14
